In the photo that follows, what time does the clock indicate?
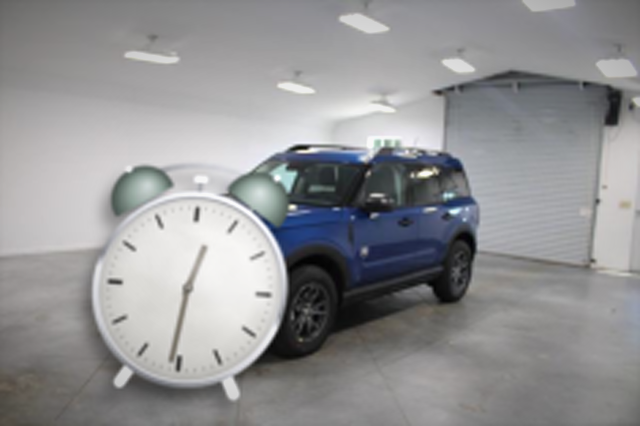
12:31
